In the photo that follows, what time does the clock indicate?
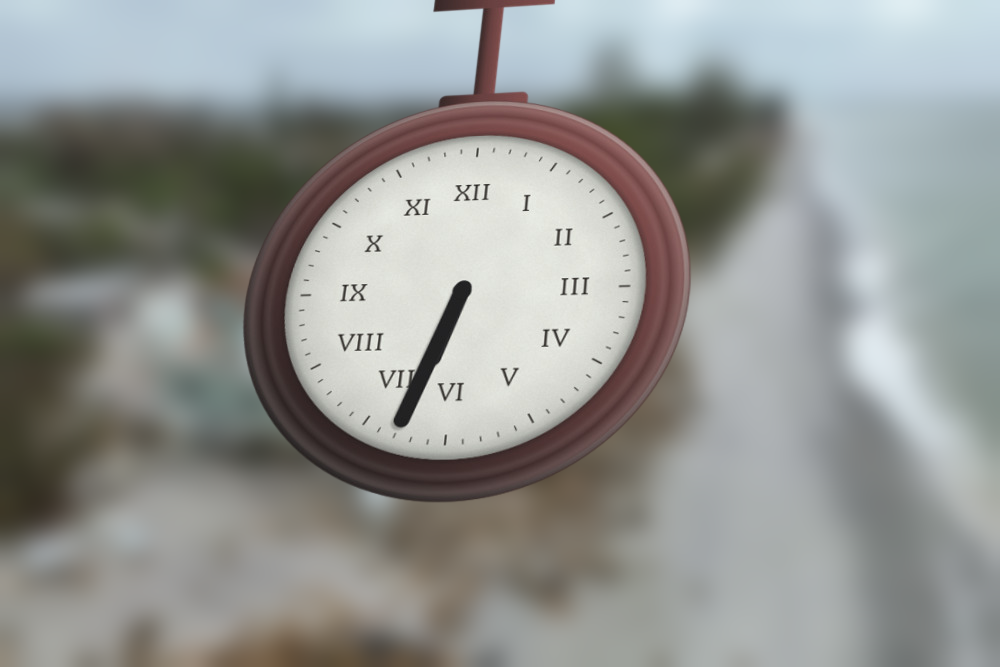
6:33
